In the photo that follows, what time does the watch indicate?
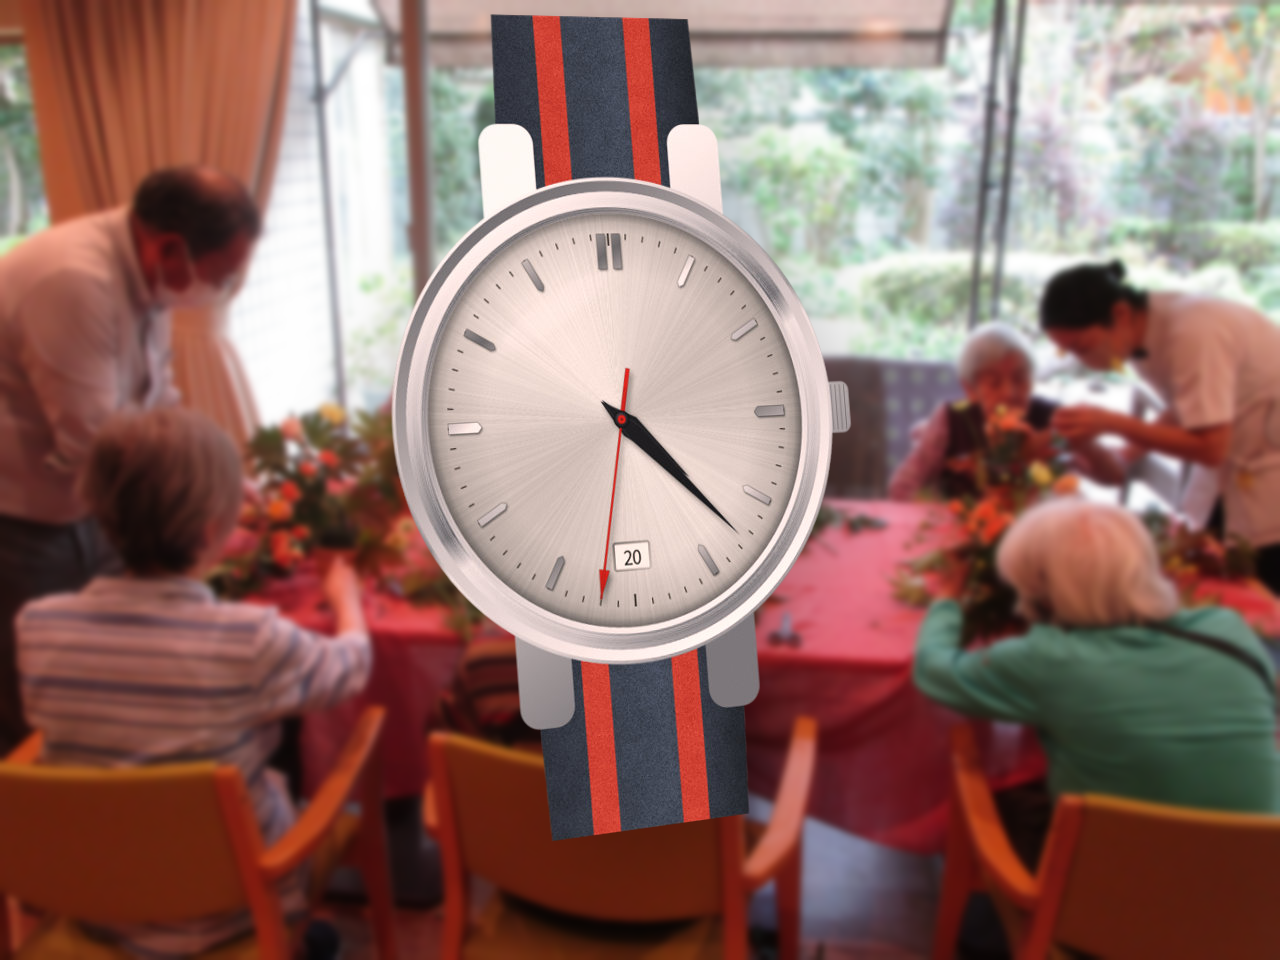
4:22:32
